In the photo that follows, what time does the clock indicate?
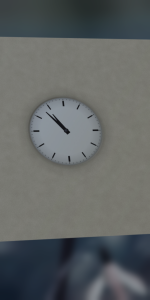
10:53
